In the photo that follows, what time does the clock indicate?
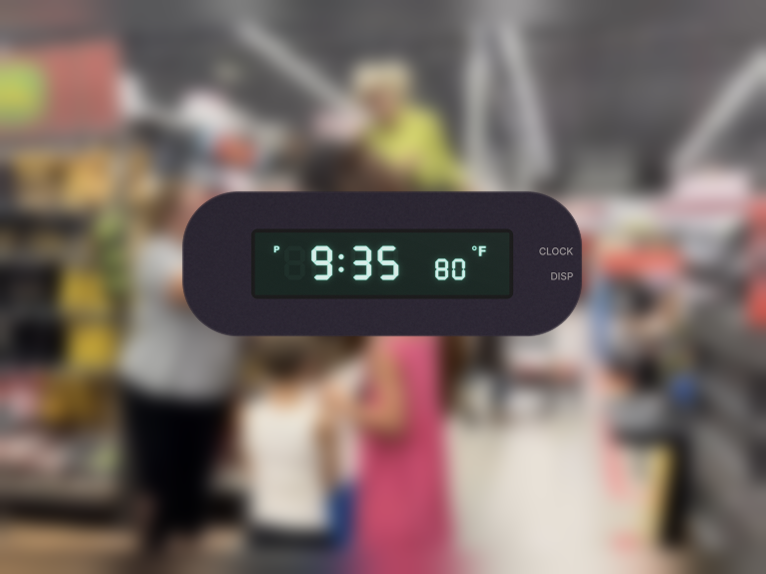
9:35
